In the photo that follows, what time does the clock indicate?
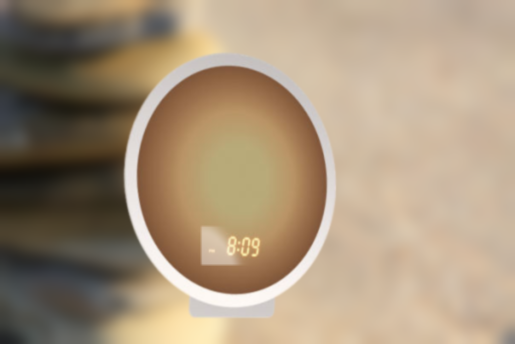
8:09
